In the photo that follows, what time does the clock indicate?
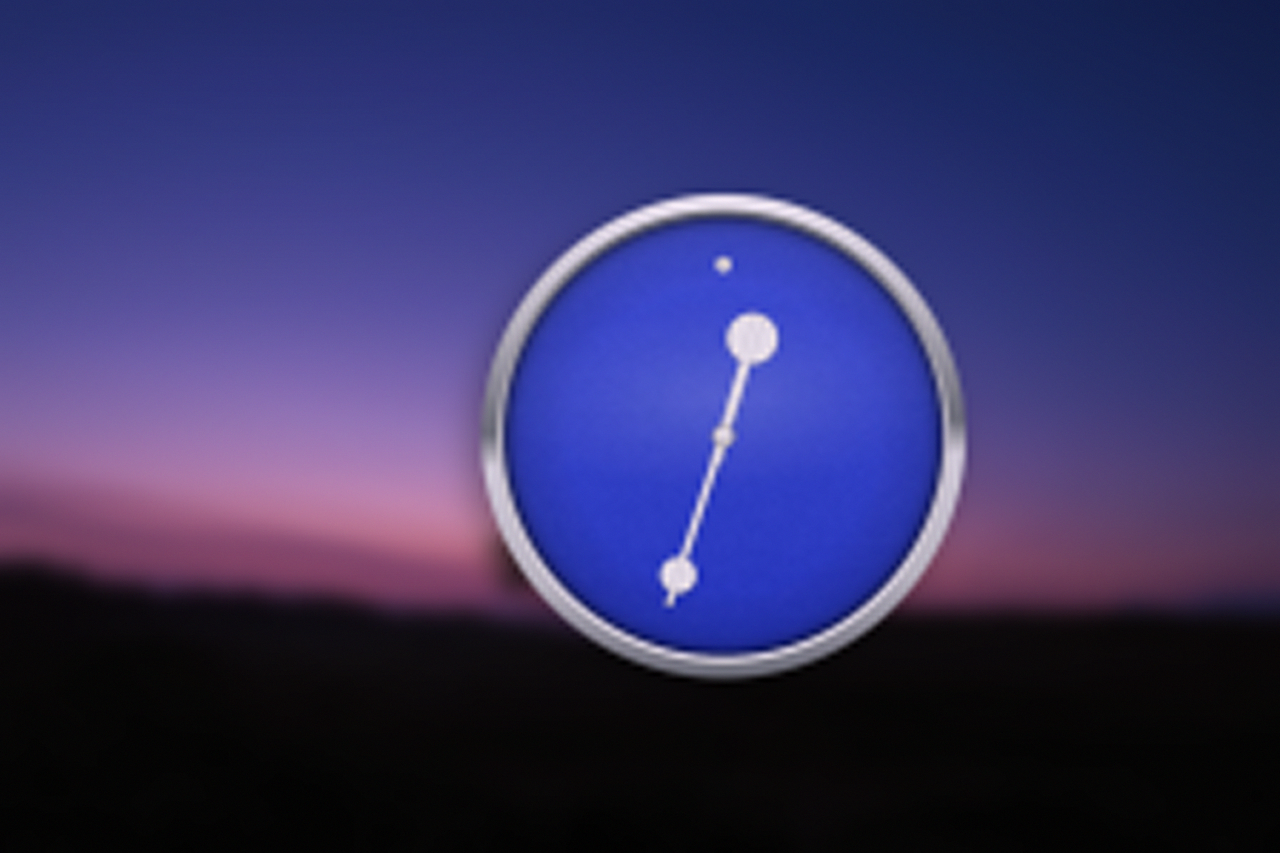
12:33
